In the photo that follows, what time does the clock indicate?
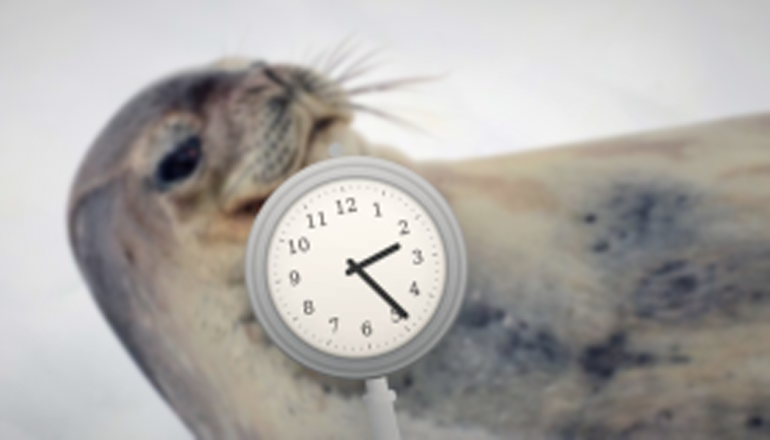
2:24
